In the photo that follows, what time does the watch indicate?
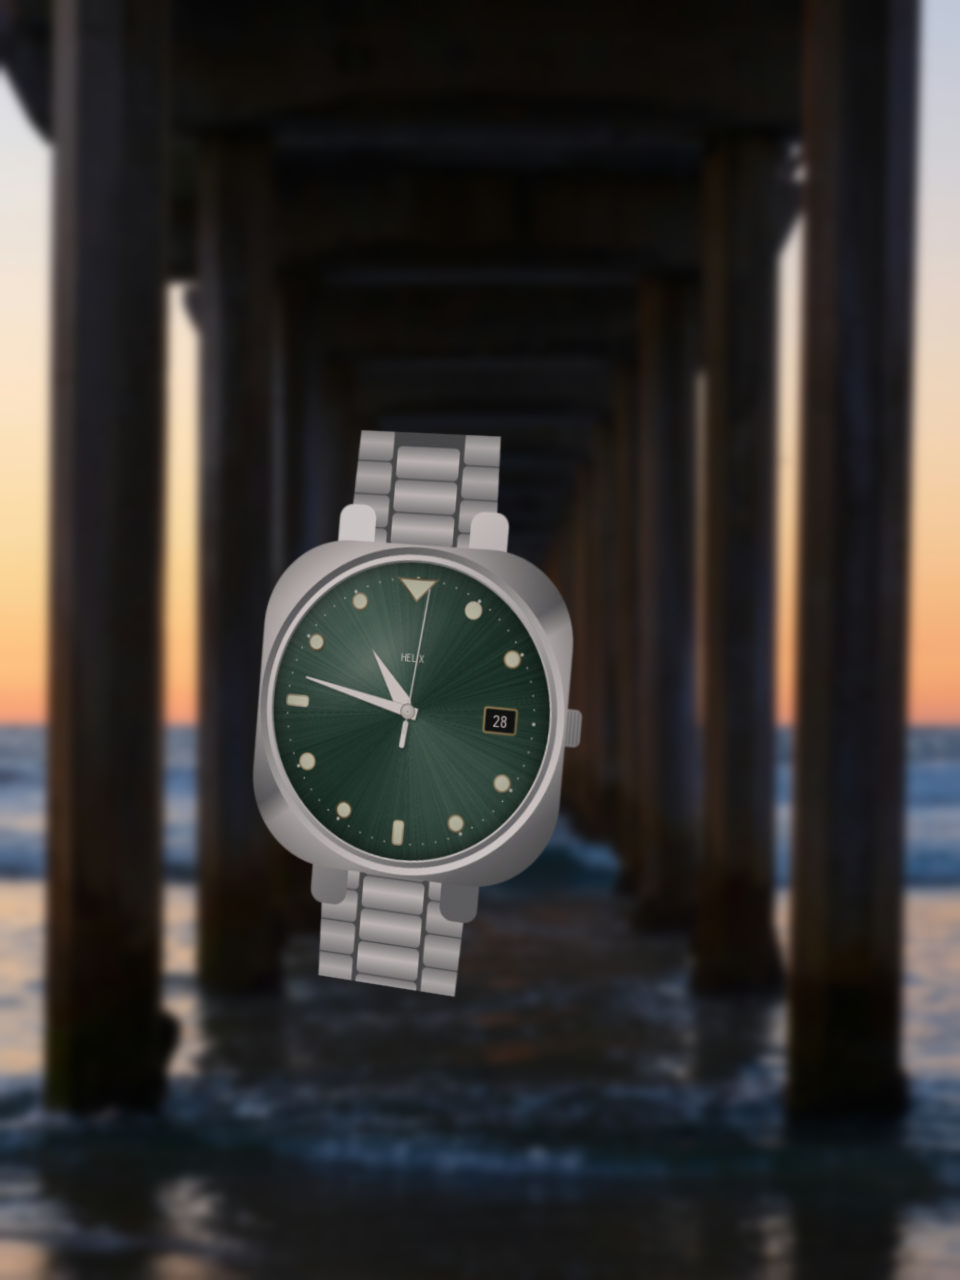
10:47:01
